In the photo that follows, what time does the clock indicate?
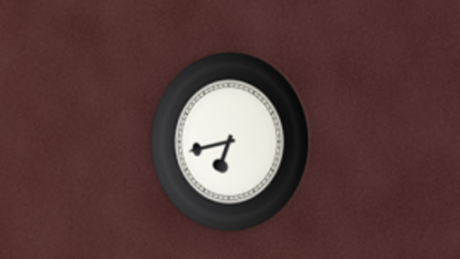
6:43
